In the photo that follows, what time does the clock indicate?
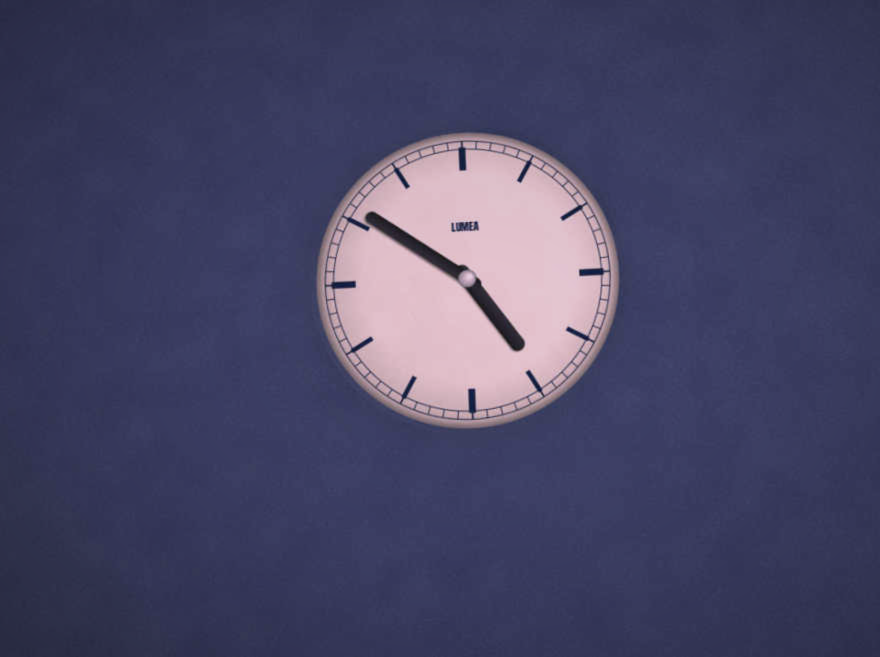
4:51
